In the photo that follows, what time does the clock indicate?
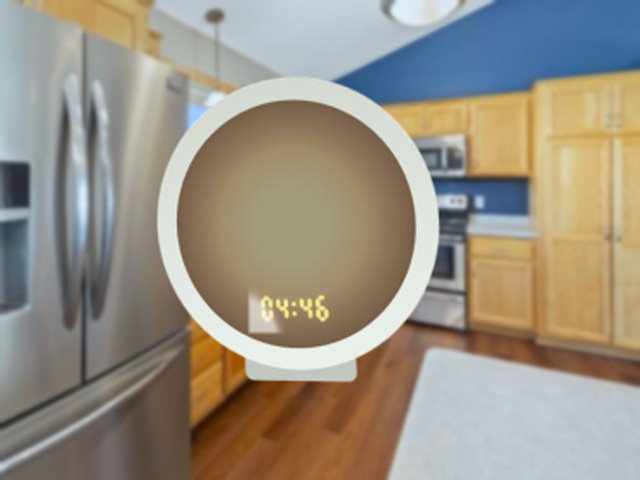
4:46
